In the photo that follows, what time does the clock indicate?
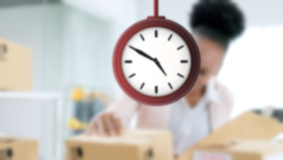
4:50
